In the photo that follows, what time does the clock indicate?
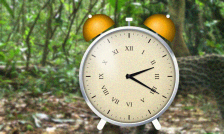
2:20
